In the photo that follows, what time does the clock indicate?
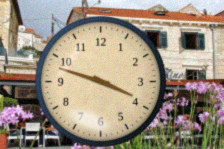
3:48
